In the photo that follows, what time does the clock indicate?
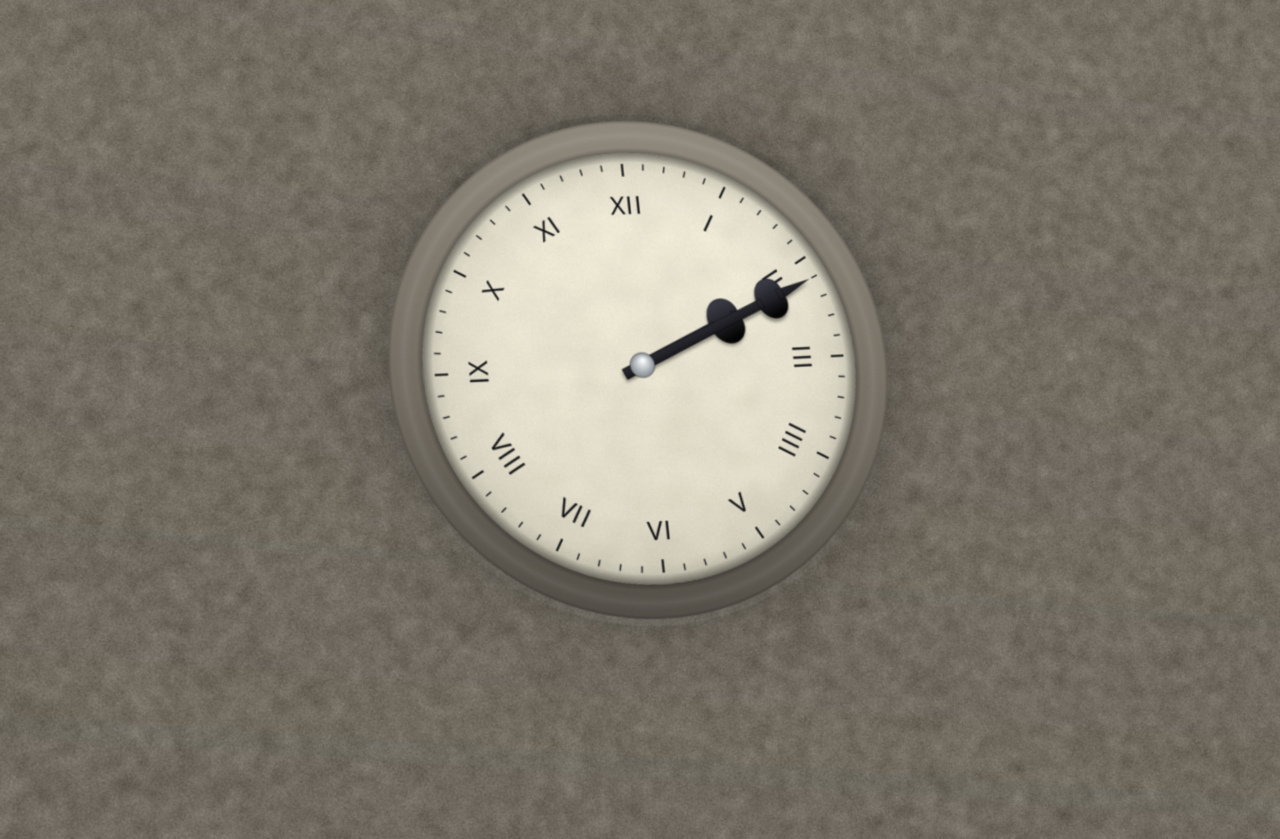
2:11
